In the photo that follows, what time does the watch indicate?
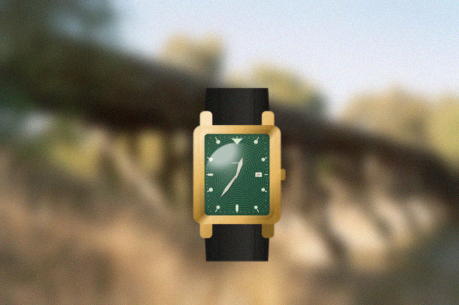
12:36
